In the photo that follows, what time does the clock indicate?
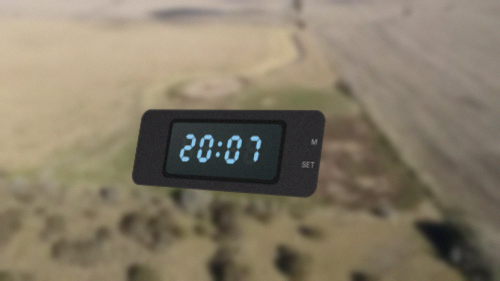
20:07
